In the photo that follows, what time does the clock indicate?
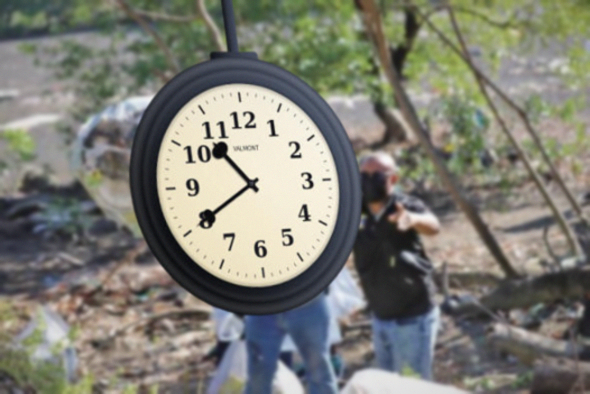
10:40
